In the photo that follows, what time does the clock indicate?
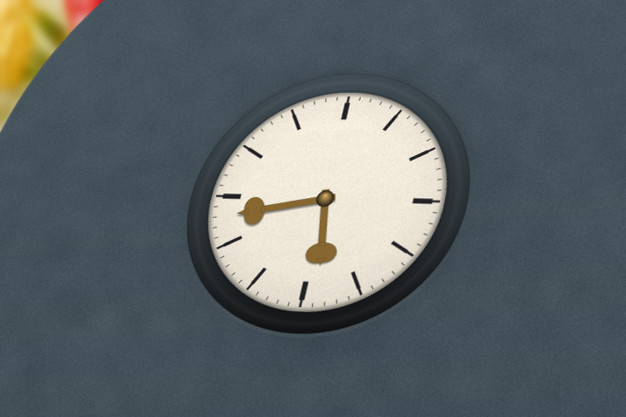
5:43
